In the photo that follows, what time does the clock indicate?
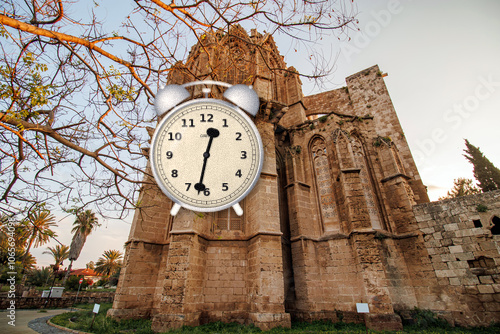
12:32
